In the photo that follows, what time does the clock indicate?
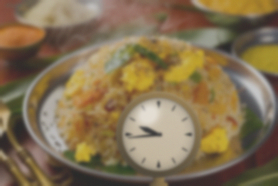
9:44
